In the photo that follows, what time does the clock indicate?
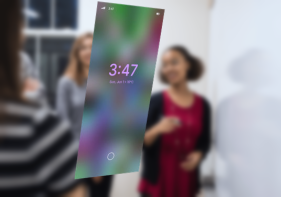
3:47
